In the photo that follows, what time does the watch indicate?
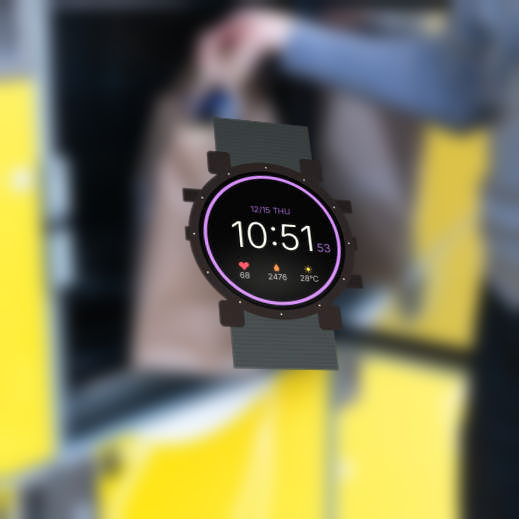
10:51:53
